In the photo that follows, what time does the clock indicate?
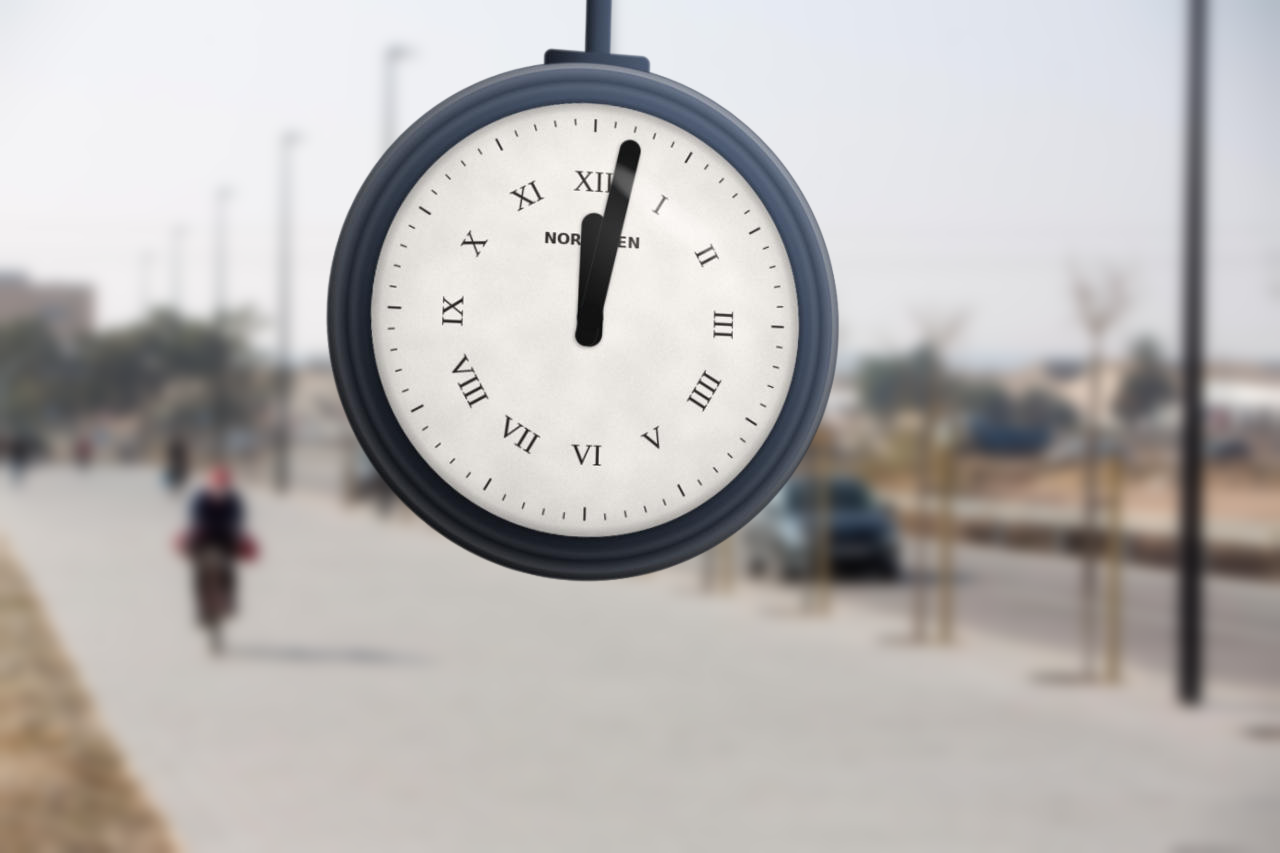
12:02
